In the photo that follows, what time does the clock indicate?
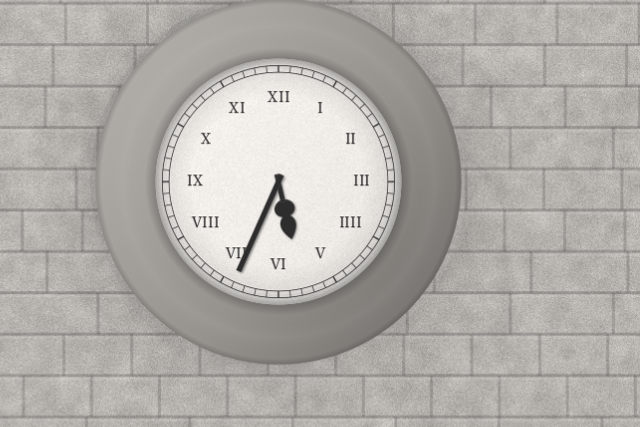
5:34
